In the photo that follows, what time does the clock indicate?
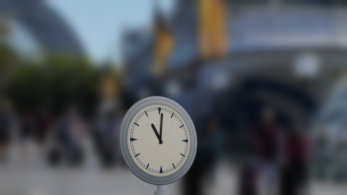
11:01
